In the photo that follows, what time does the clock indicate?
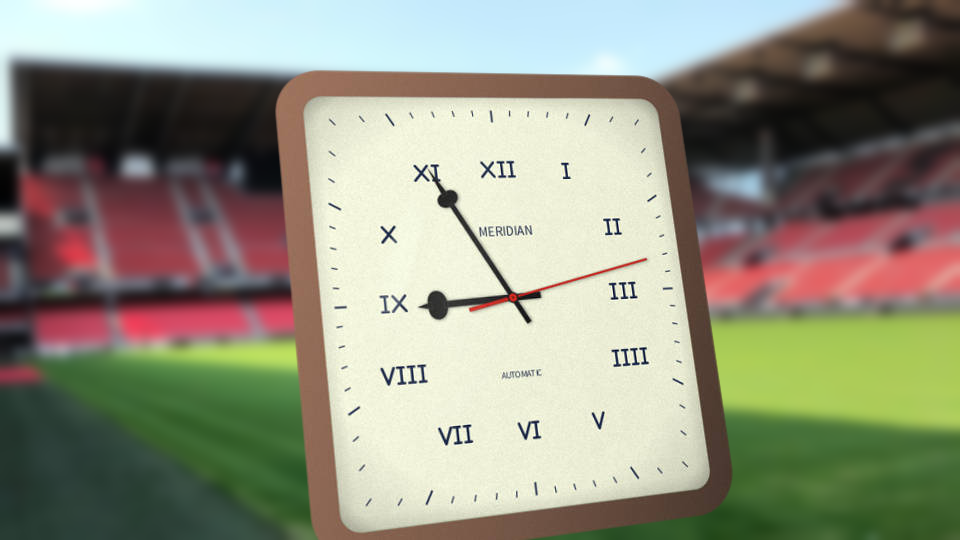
8:55:13
